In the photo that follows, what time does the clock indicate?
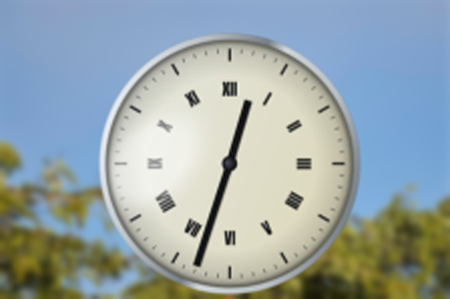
12:33
